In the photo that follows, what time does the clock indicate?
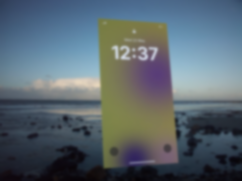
12:37
